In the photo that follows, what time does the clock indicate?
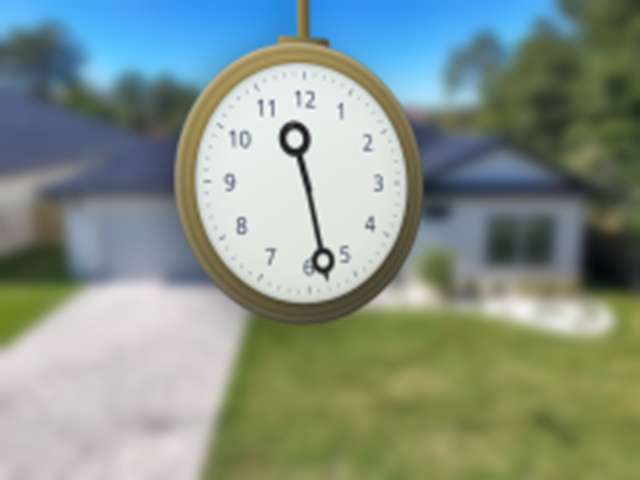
11:28
